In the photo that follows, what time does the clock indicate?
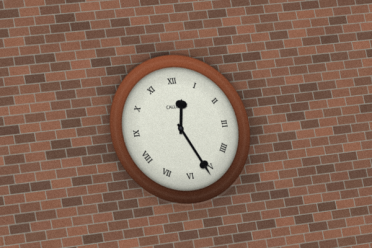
12:26
